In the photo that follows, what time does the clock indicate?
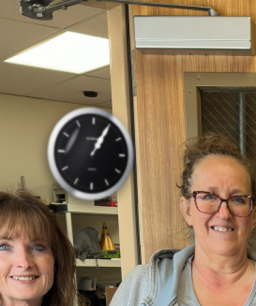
1:05
